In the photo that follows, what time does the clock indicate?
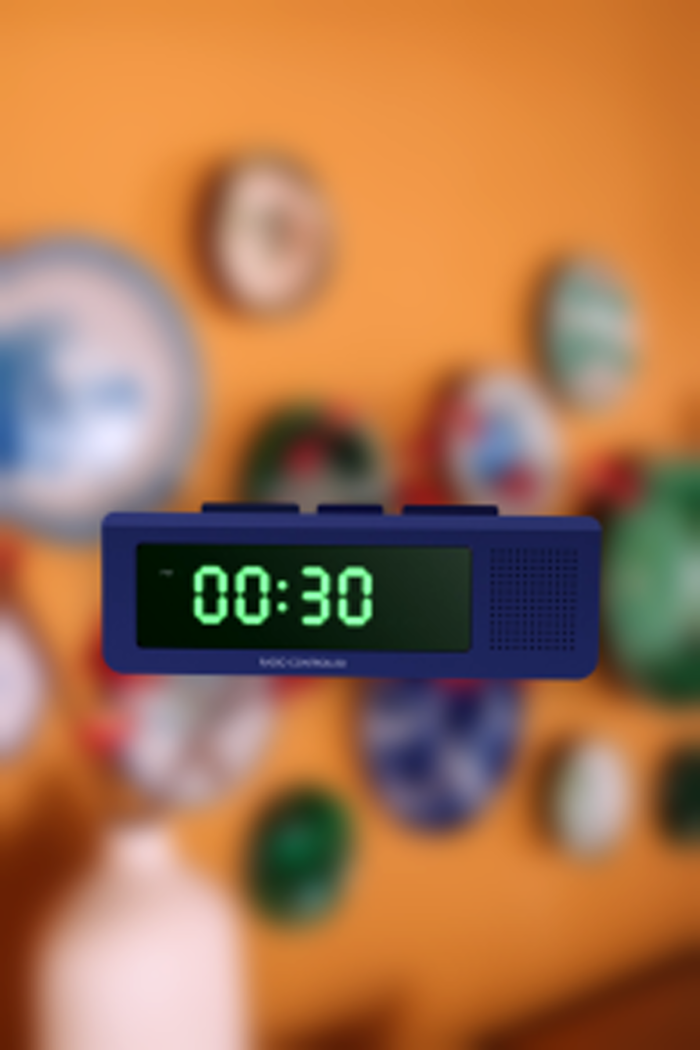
0:30
